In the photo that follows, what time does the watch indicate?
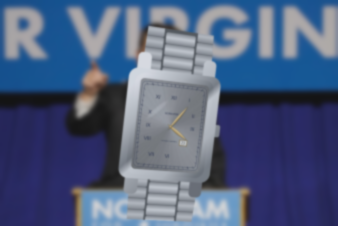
4:06
